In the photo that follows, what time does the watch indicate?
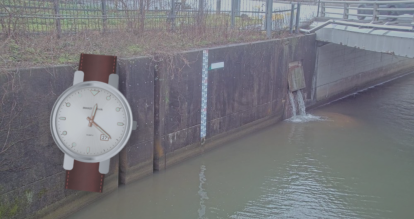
12:21
